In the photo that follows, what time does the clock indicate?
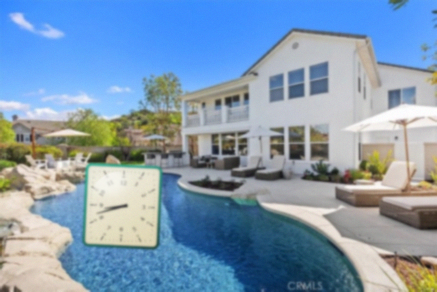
8:42
